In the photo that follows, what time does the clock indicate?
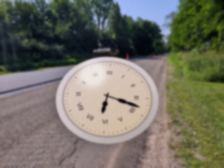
6:18
